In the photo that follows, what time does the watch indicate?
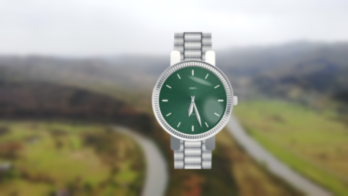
6:27
